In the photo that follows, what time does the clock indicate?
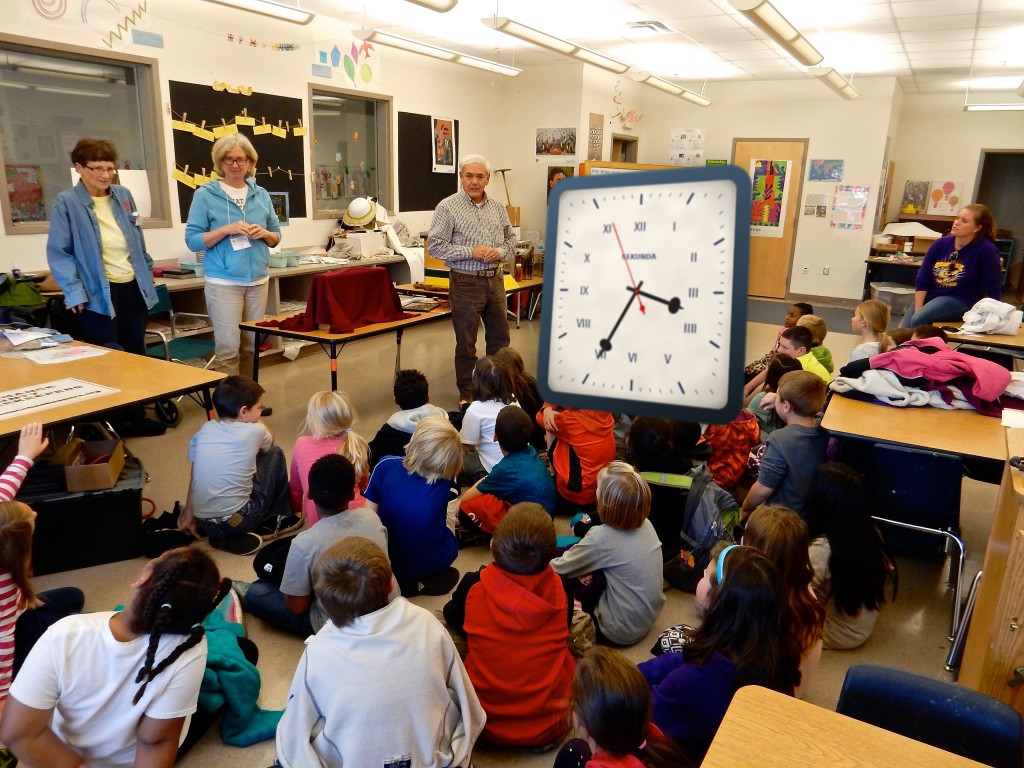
3:34:56
